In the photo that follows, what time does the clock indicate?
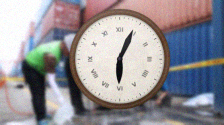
6:04
